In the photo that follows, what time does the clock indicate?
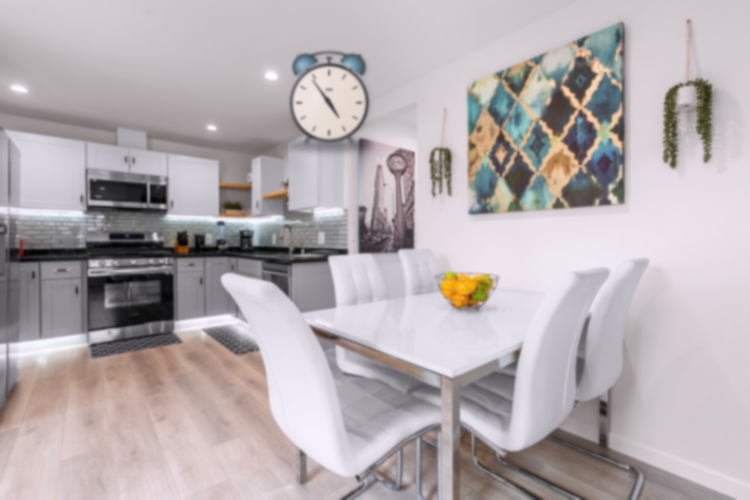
4:54
